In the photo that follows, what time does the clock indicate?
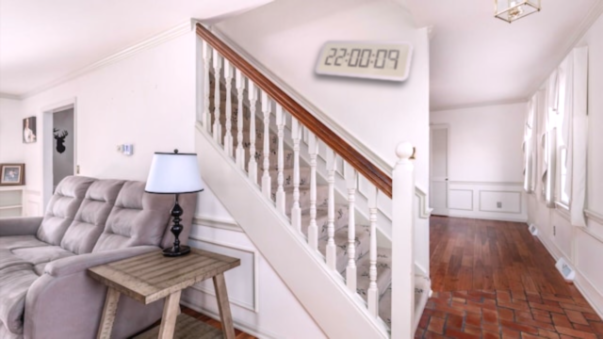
22:00:09
